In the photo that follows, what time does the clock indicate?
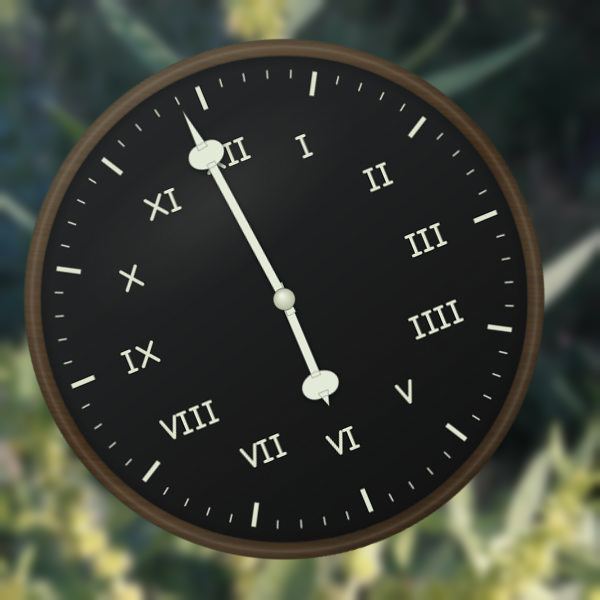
5:59
